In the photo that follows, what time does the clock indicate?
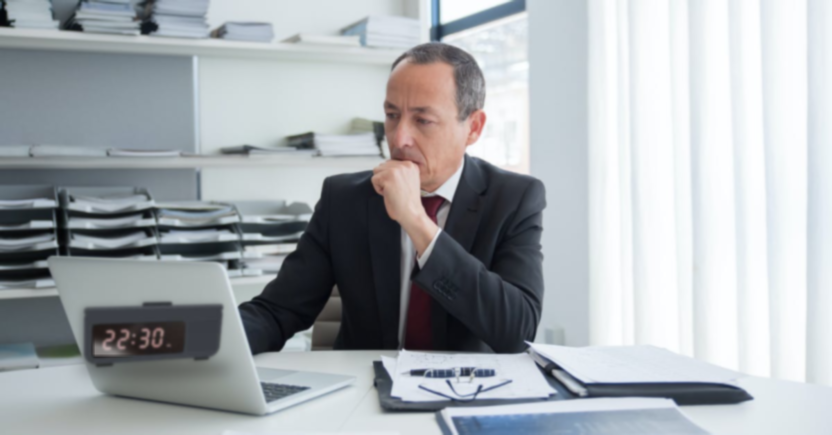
22:30
